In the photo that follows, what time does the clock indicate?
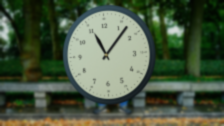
11:07
